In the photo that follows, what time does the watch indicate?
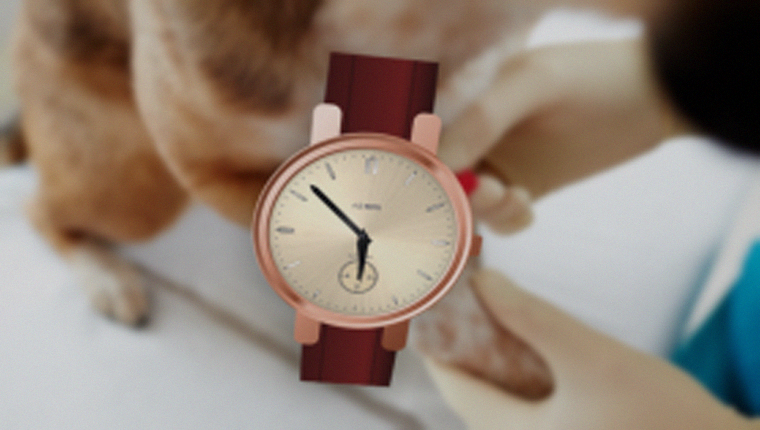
5:52
